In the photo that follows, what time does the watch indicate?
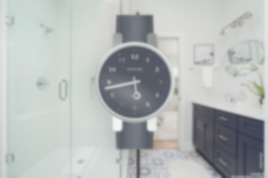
5:43
